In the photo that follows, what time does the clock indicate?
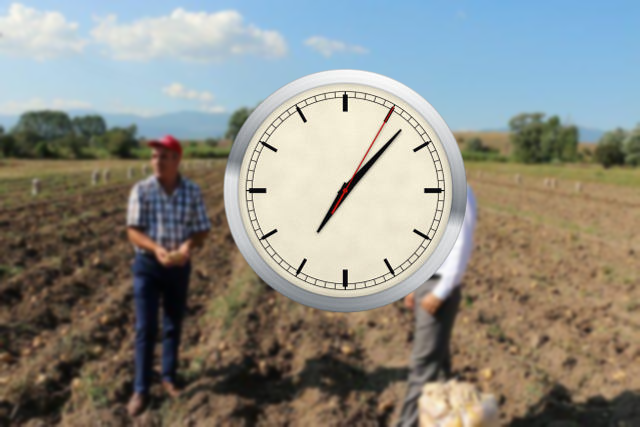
7:07:05
